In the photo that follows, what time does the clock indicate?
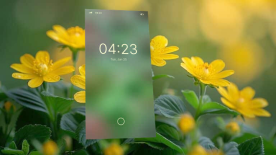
4:23
